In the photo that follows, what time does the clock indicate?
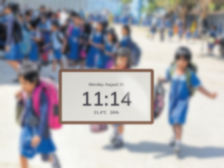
11:14
